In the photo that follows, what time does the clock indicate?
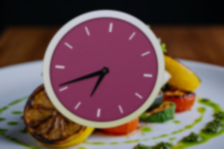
6:41
